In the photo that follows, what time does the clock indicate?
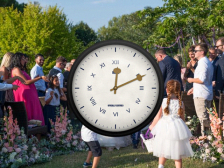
12:11
